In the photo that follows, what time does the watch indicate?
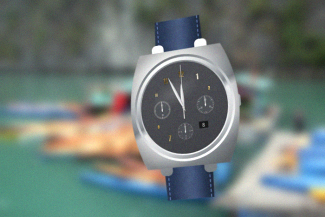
11:56
